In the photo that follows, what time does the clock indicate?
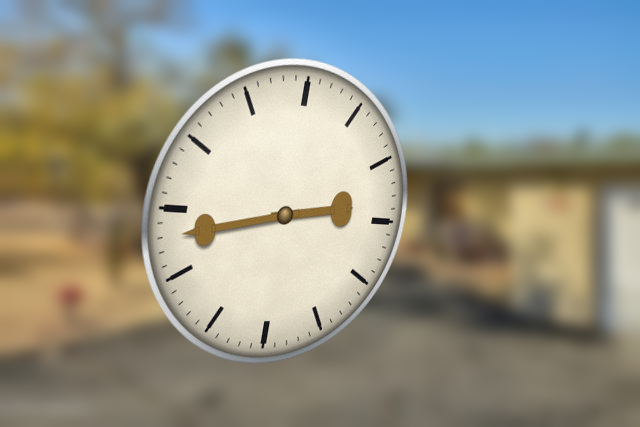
2:43
